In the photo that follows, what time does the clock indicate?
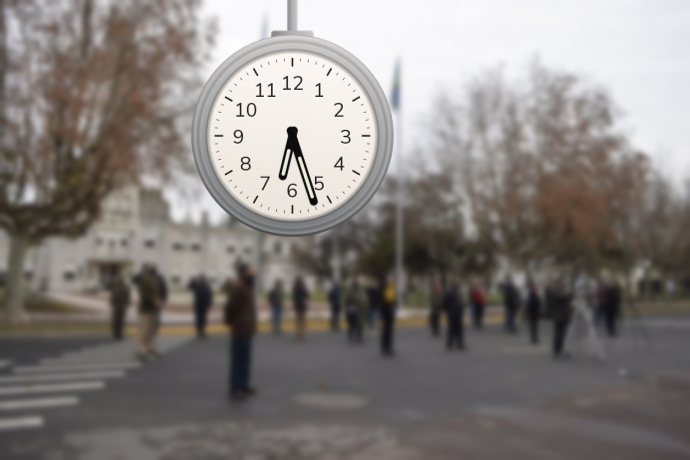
6:27
